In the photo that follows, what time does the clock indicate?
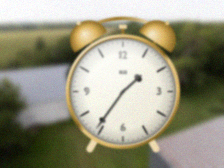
1:36
